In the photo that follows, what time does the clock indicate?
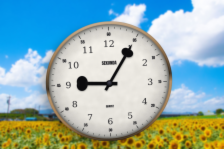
9:05
